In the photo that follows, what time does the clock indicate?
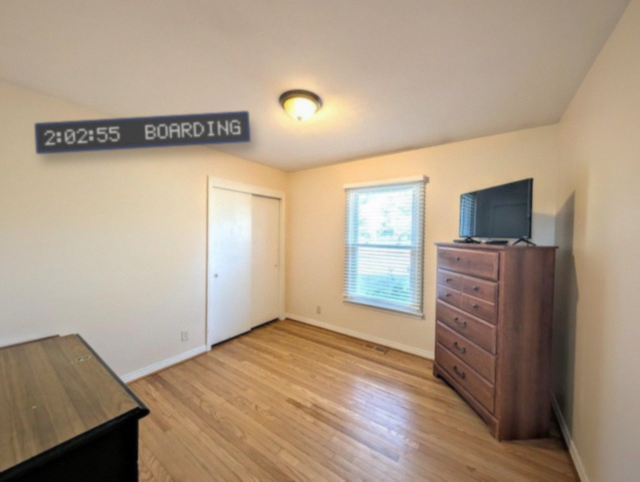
2:02:55
